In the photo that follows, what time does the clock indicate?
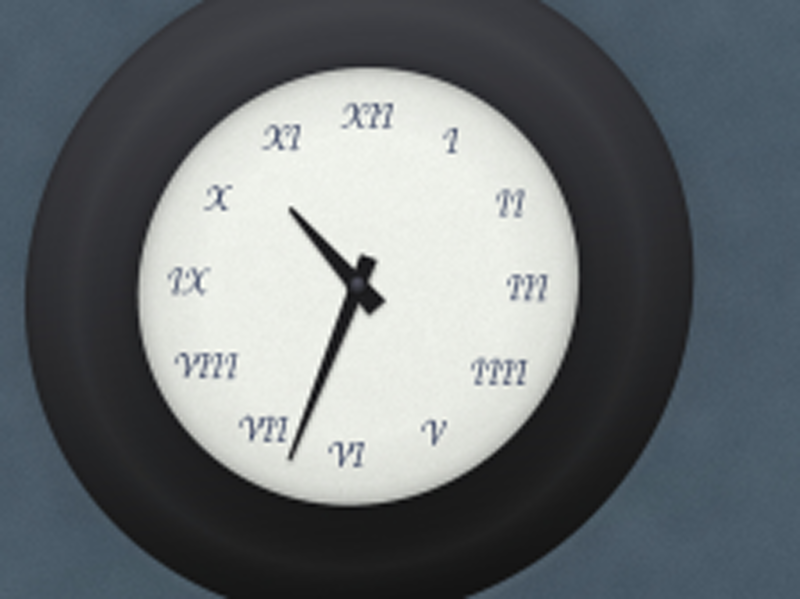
10:33
